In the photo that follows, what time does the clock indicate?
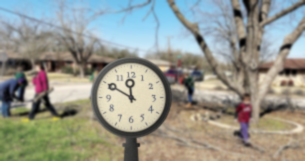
11:50
